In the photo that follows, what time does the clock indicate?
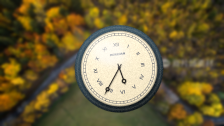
5:36
